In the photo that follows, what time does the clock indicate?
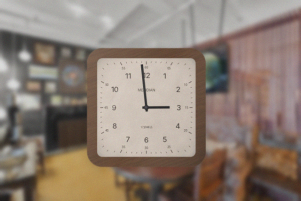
2:59
